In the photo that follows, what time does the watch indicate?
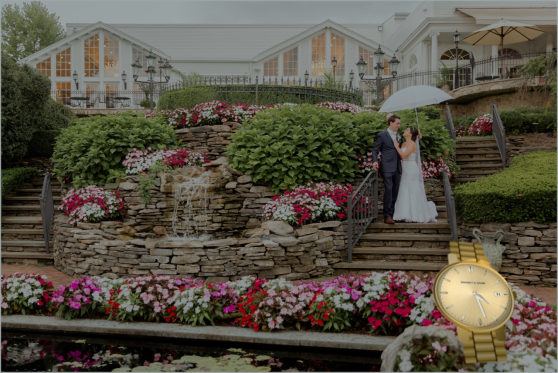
4:28
